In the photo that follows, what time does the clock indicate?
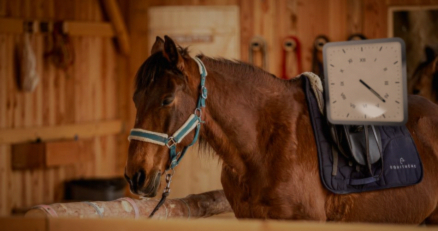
4:22
